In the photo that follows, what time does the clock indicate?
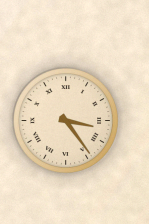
3:24
